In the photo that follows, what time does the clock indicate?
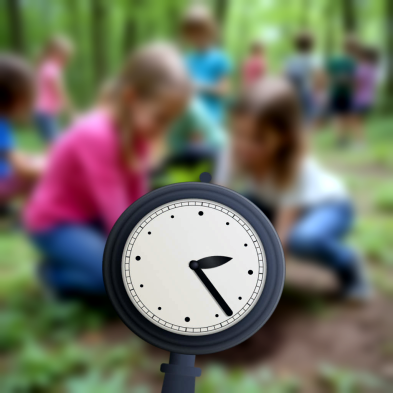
2:23
